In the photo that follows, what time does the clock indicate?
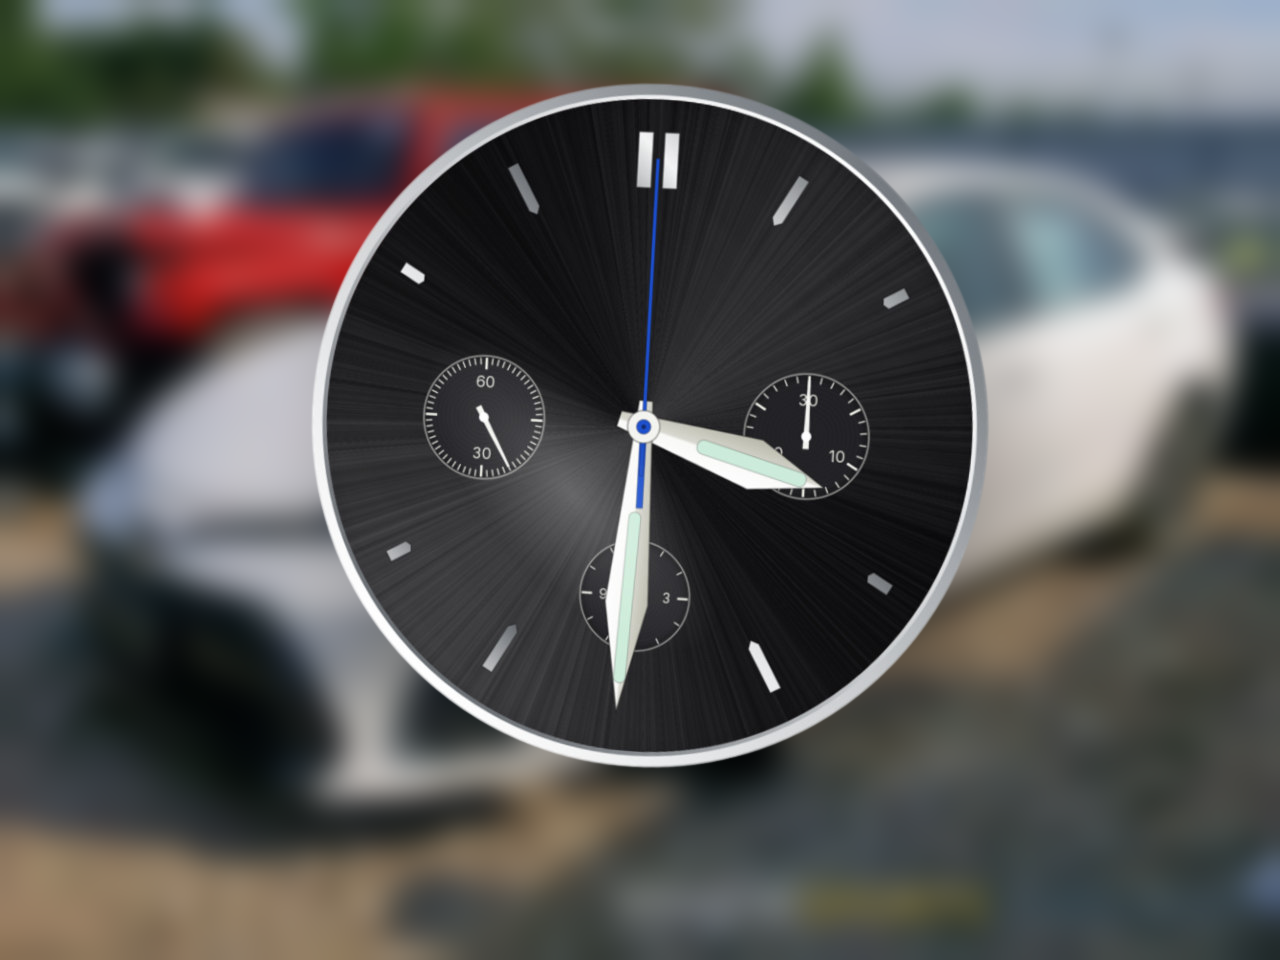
3:30:25
